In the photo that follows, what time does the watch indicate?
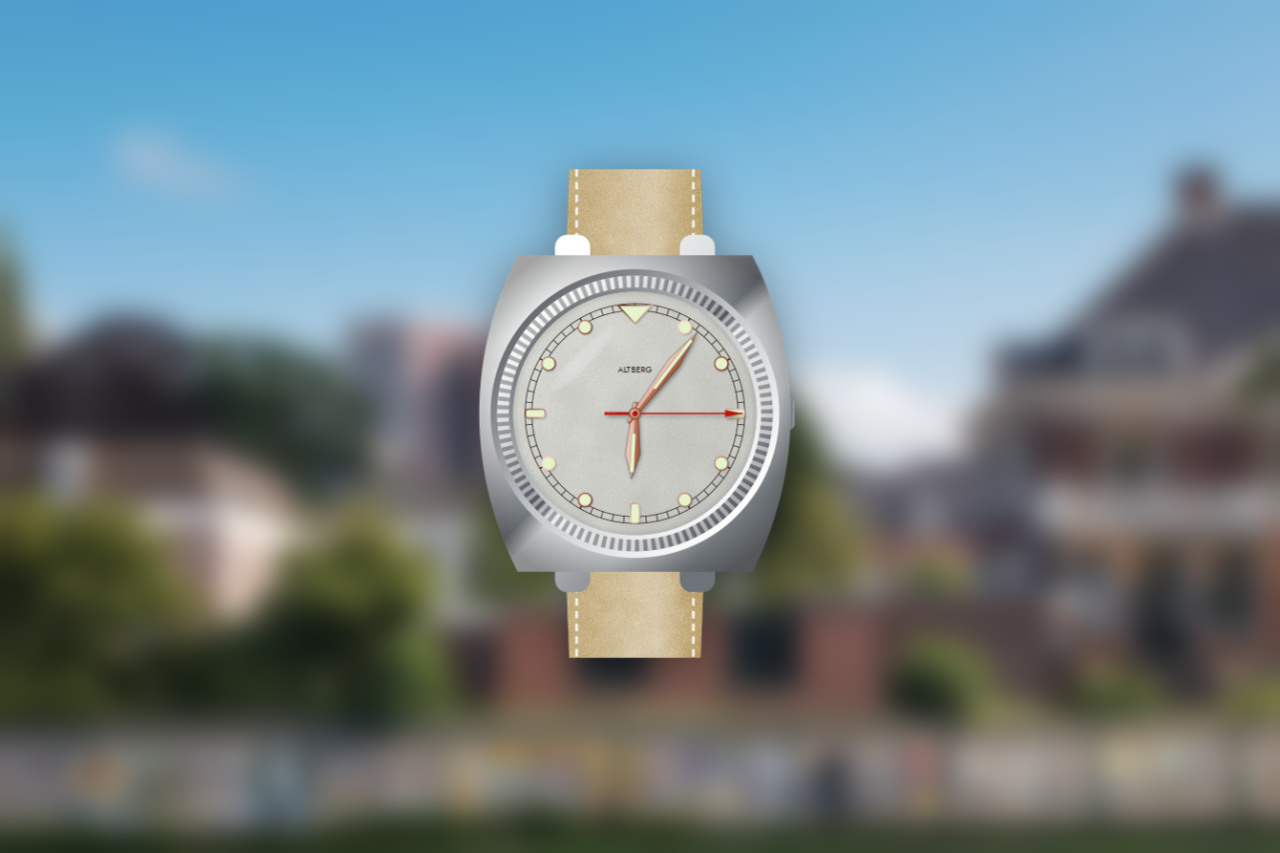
6:06:15
